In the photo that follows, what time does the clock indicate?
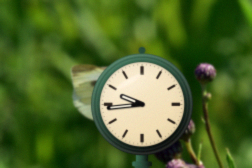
9:44
